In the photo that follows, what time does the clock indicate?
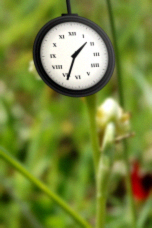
1:34
